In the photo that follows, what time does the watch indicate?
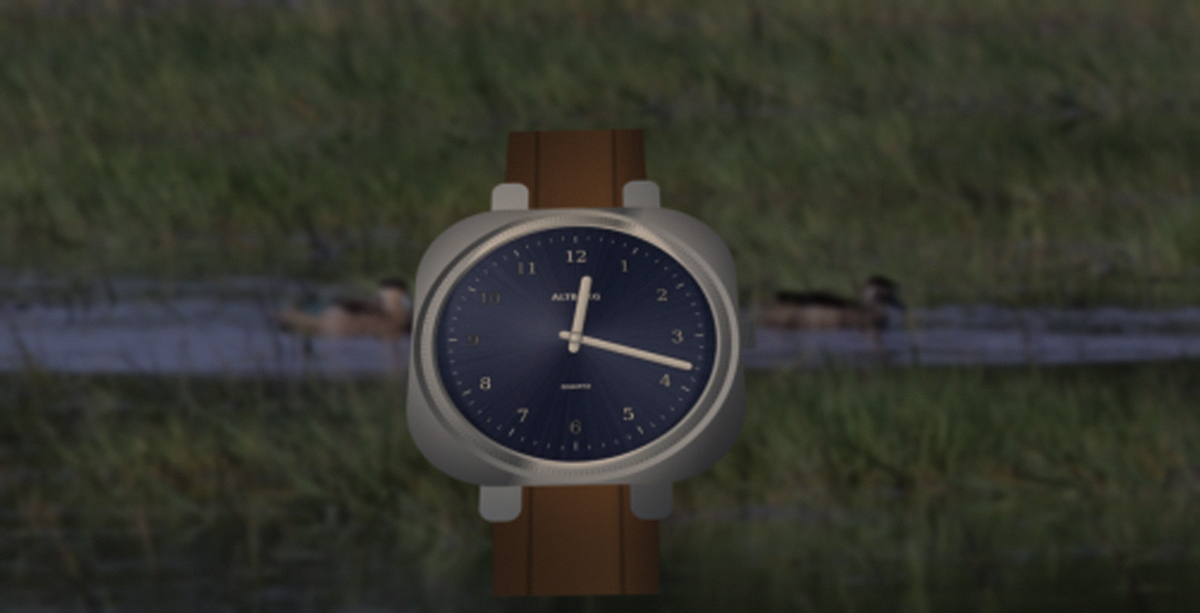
12:18
